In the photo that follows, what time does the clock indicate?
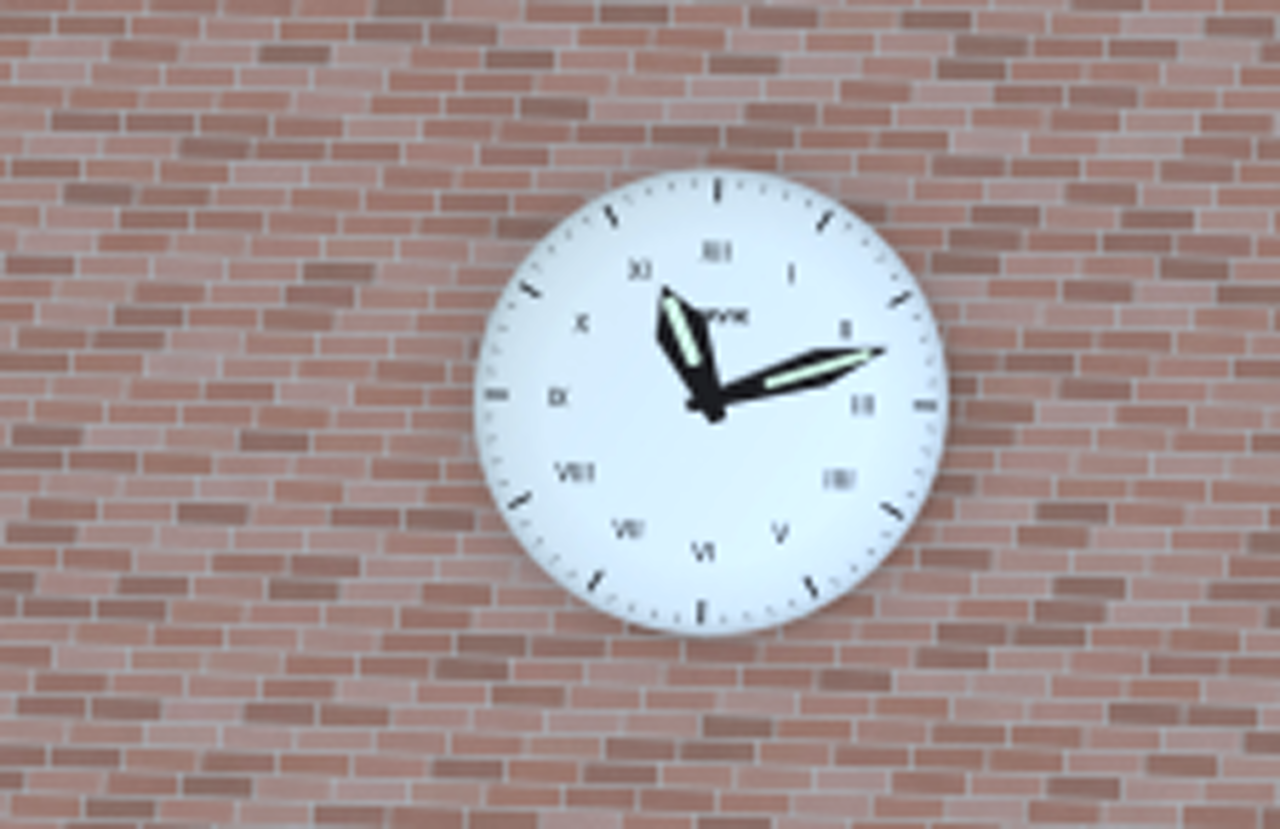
11:12
